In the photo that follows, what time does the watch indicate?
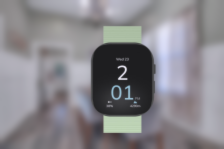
2:01
